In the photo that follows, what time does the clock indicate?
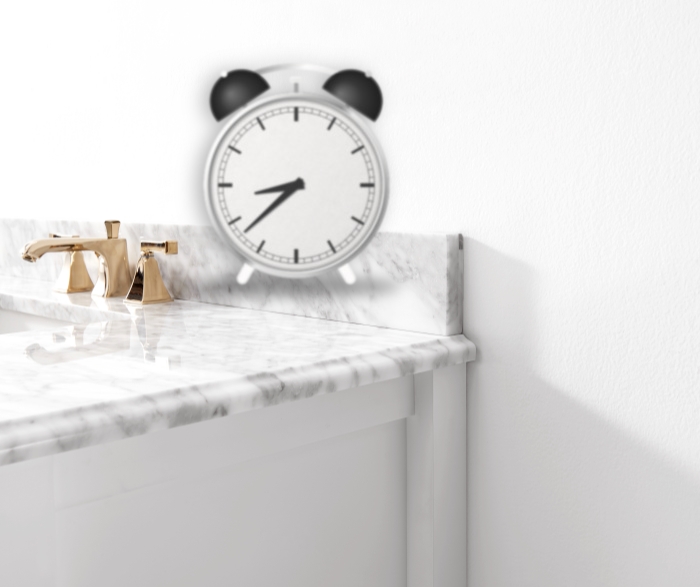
8:38
